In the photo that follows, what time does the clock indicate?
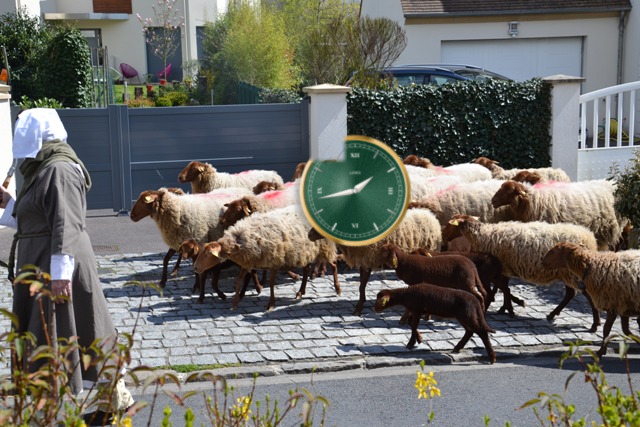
1:43
